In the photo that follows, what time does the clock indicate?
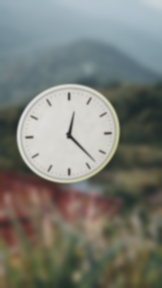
12:23
